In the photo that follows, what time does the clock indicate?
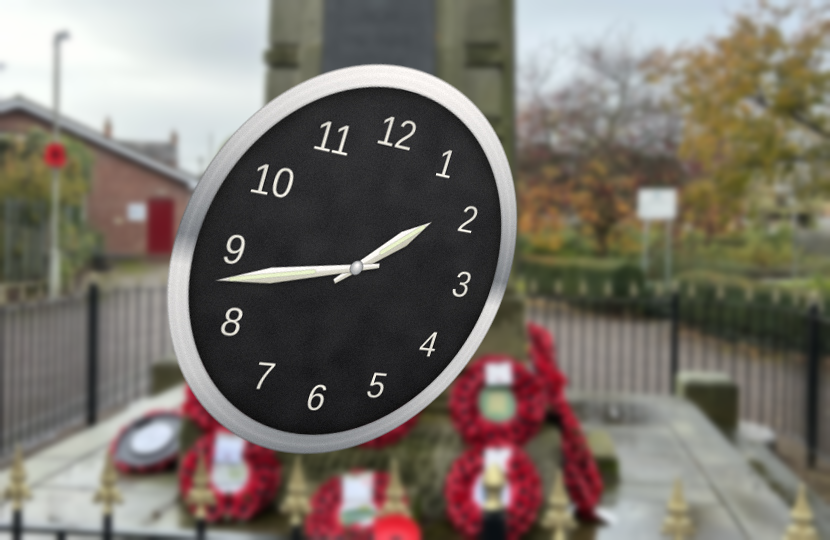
1:43
